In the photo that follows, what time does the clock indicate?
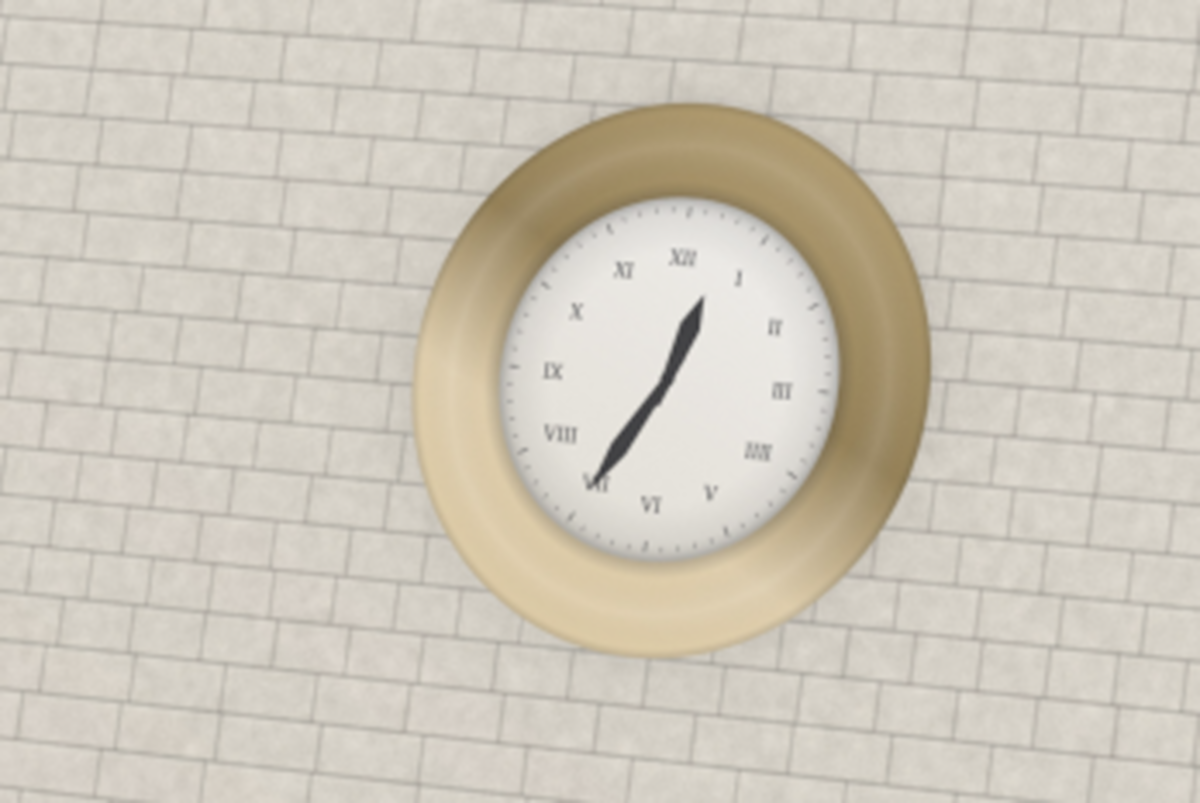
12:35
